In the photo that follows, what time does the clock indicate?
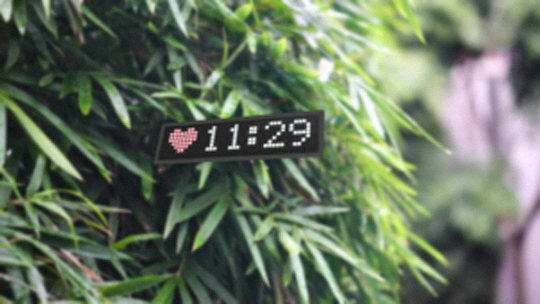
11:29
